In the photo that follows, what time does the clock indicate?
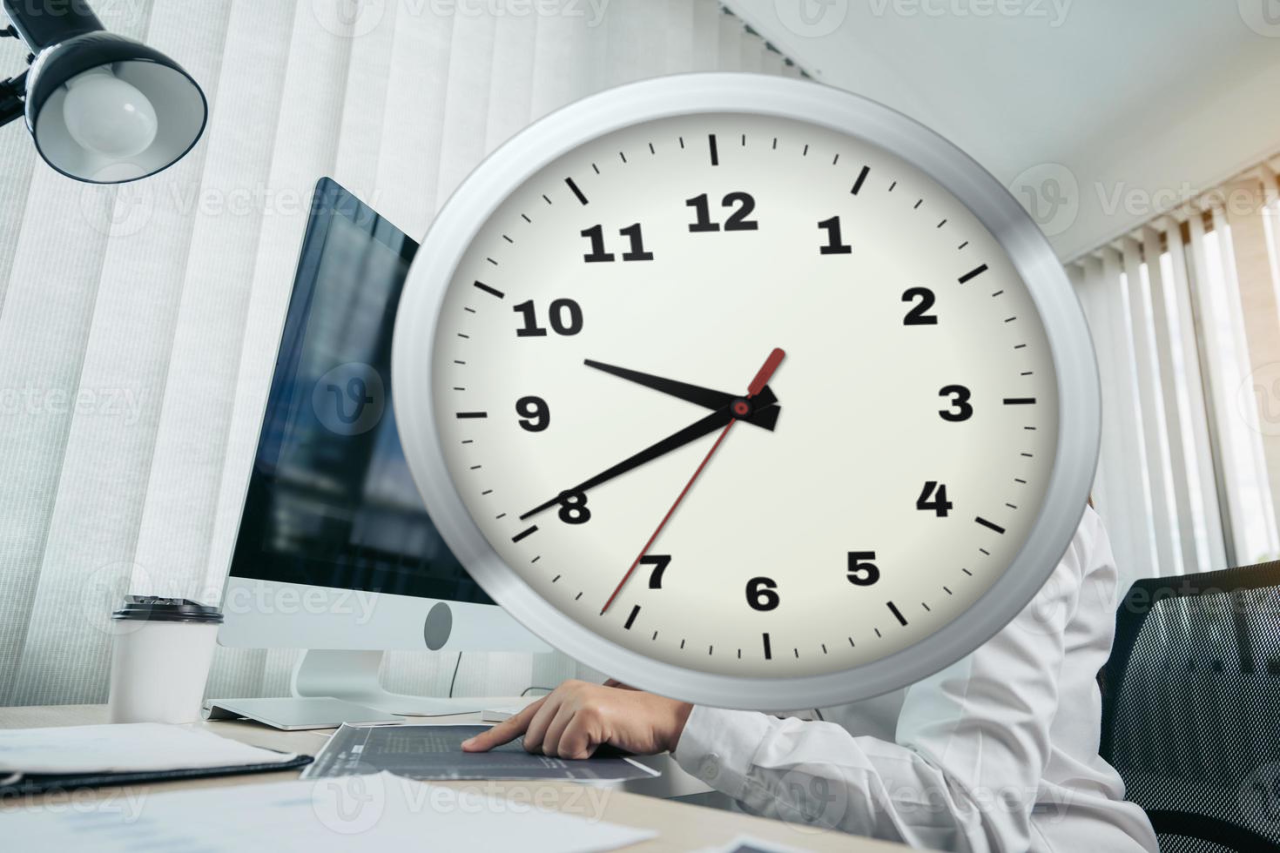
9:40:36
